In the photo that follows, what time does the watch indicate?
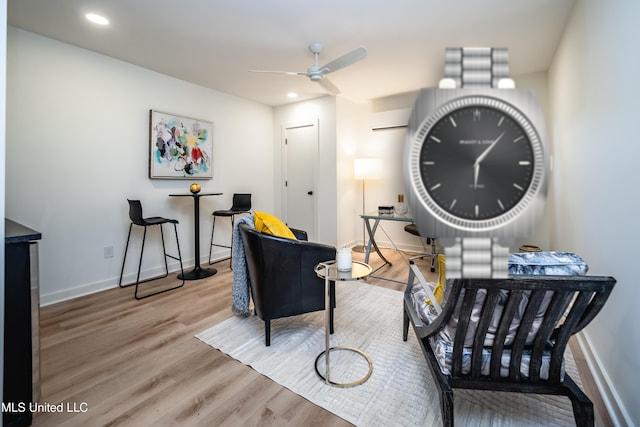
6:07
